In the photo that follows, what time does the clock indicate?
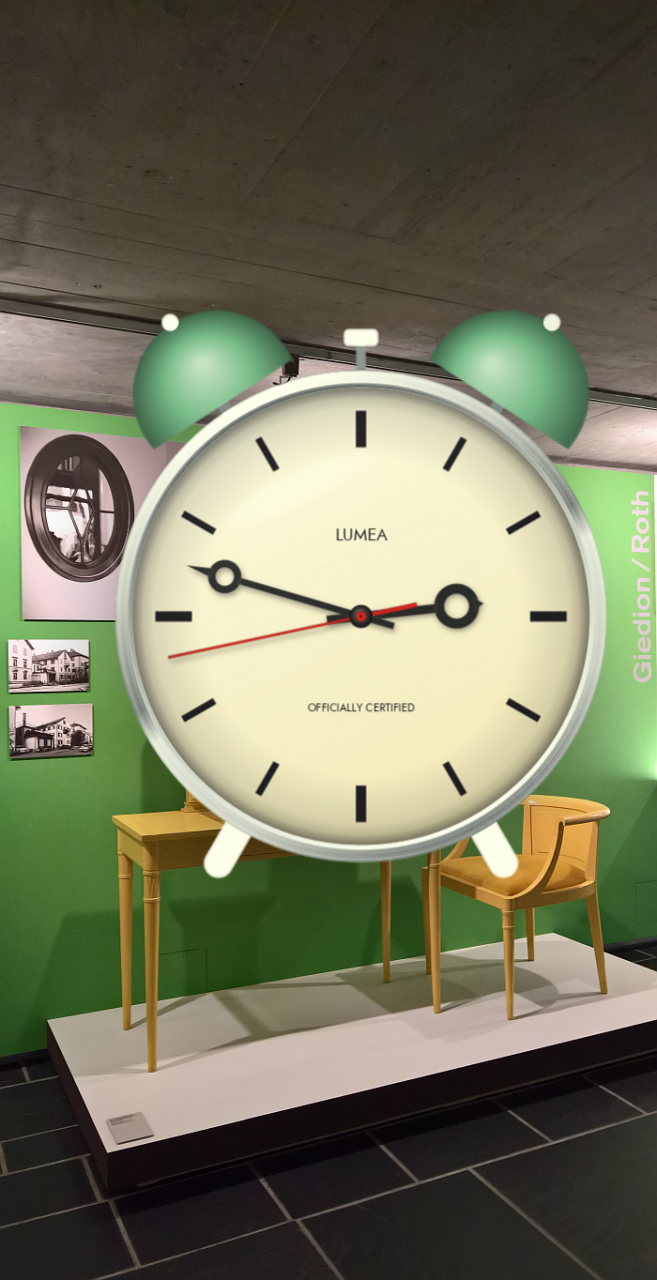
2:47:43
